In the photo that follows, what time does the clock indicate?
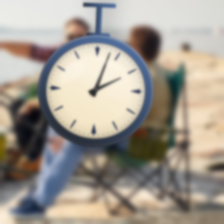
2:03
